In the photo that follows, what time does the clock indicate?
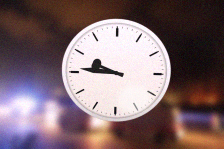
9:46
